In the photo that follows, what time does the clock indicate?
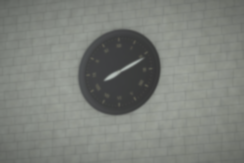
8:11
